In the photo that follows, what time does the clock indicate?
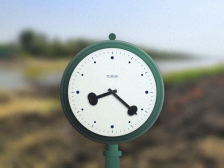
8:22
